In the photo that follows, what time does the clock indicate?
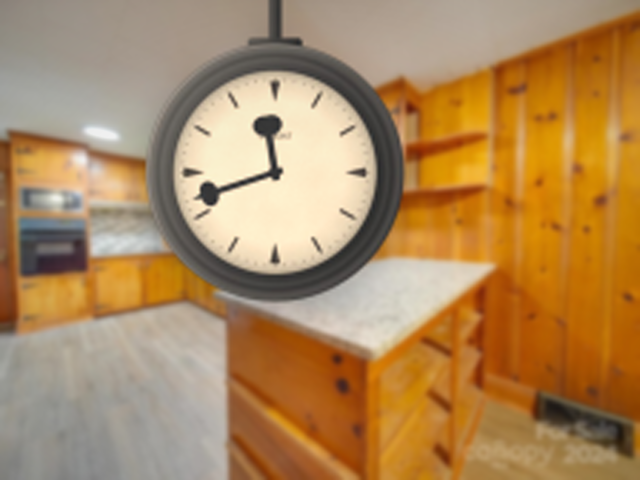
11:42
